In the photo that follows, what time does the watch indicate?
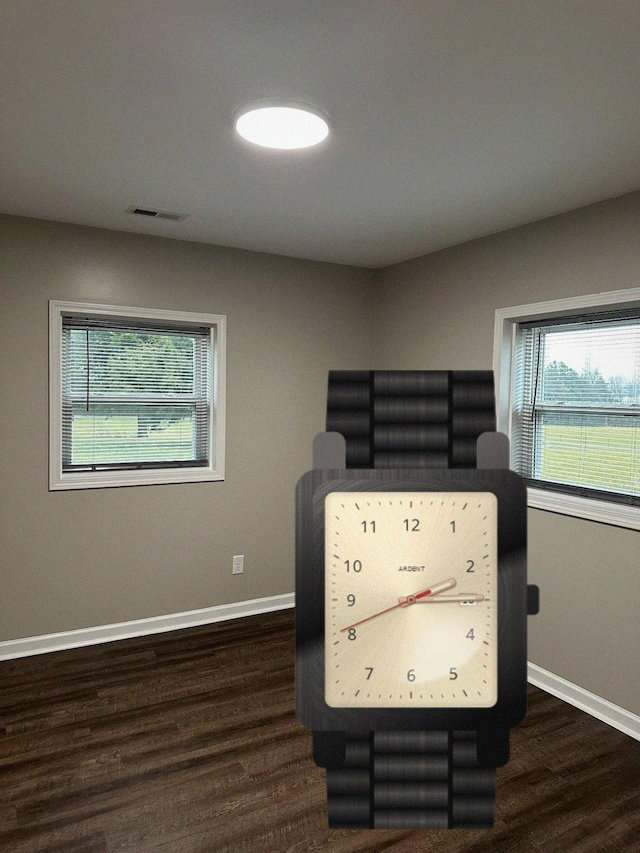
2:14:41
